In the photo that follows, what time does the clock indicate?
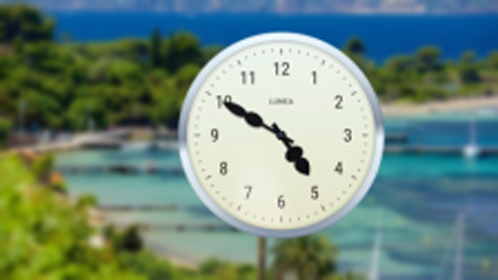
4:50
